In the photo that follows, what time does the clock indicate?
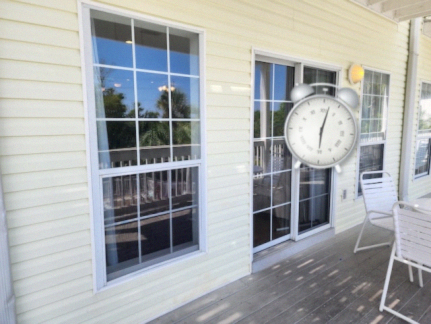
6:02
